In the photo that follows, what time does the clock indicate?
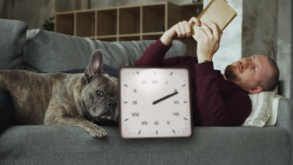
2:11
